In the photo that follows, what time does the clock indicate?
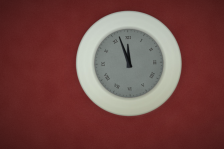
11:57
